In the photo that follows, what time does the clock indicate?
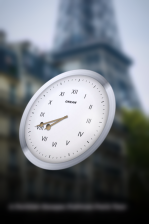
7:41
